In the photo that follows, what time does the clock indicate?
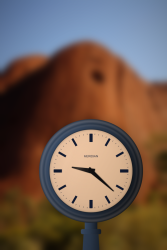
9:22
